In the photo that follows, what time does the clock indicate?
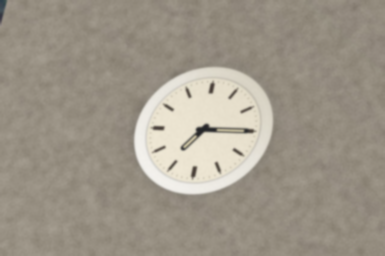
7:15
